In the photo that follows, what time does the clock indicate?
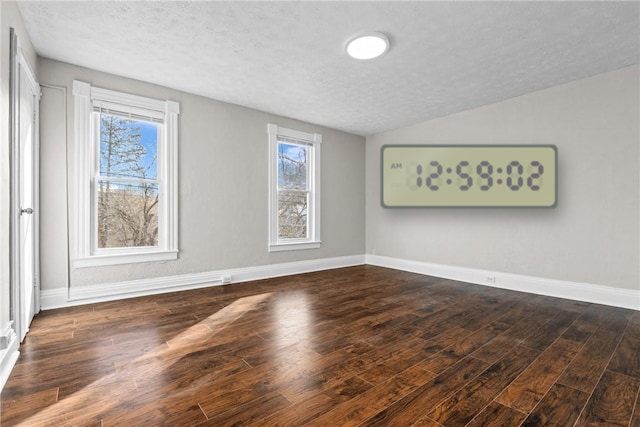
12:59:02
